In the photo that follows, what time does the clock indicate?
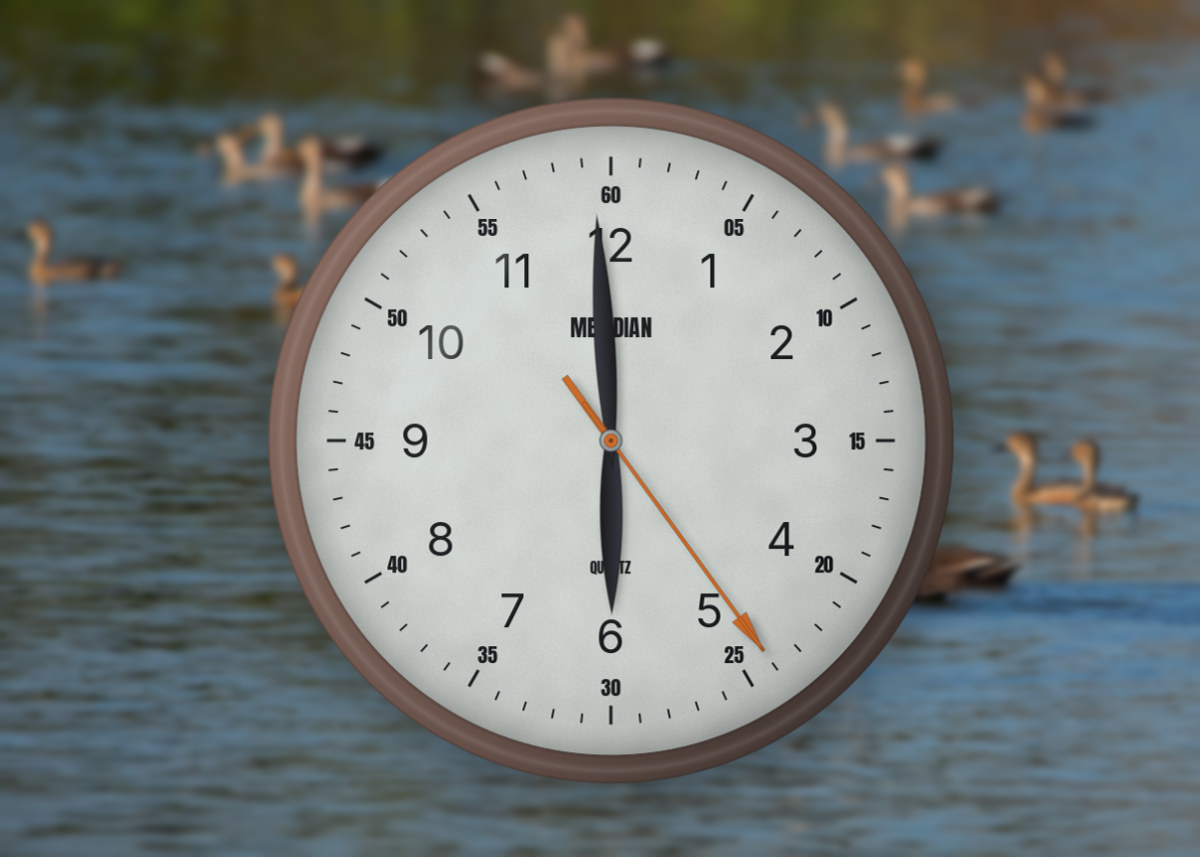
5:59:24
